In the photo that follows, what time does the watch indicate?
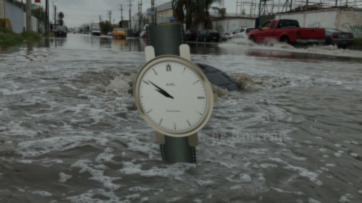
9:51
